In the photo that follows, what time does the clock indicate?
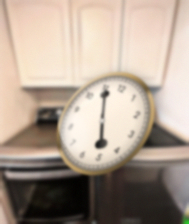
4:55
